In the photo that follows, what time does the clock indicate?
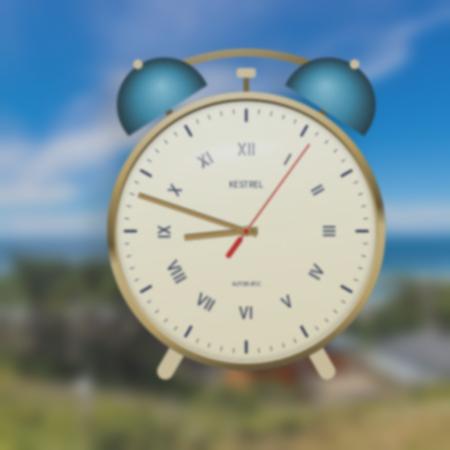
8:48:06
